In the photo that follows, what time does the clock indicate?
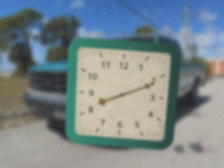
8:11
